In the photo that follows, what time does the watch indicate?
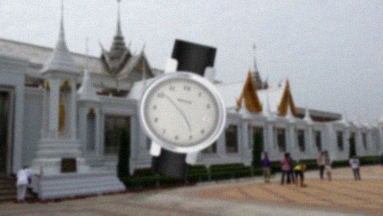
4:51
